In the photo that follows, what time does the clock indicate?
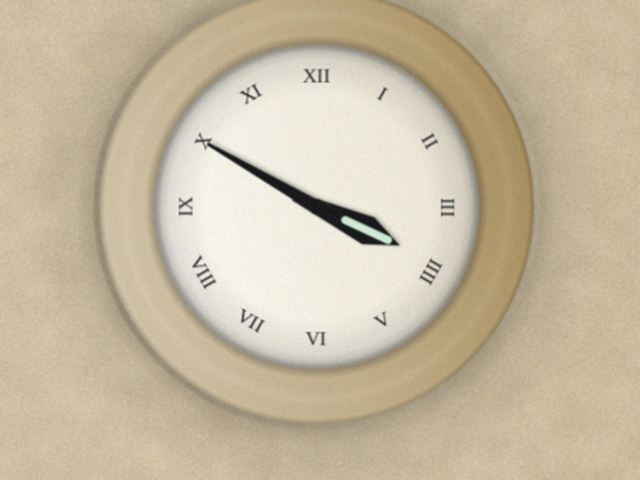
3:50
